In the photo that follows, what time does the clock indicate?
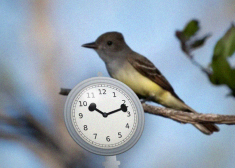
10:12
